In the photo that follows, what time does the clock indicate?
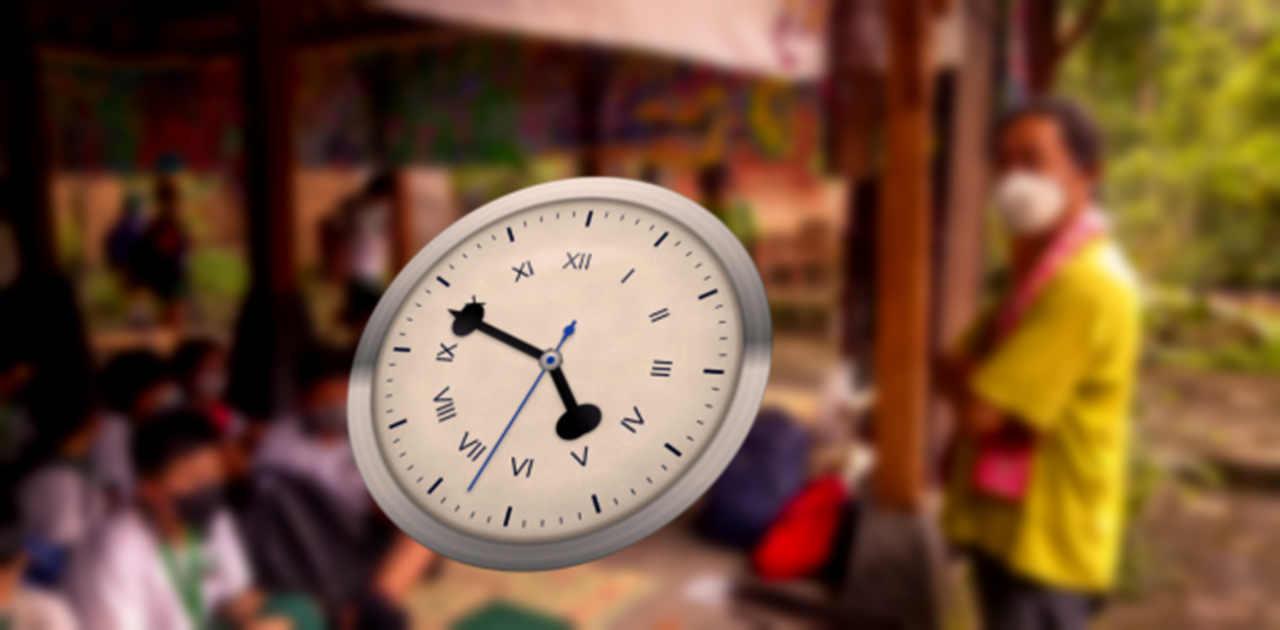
4:48:33
